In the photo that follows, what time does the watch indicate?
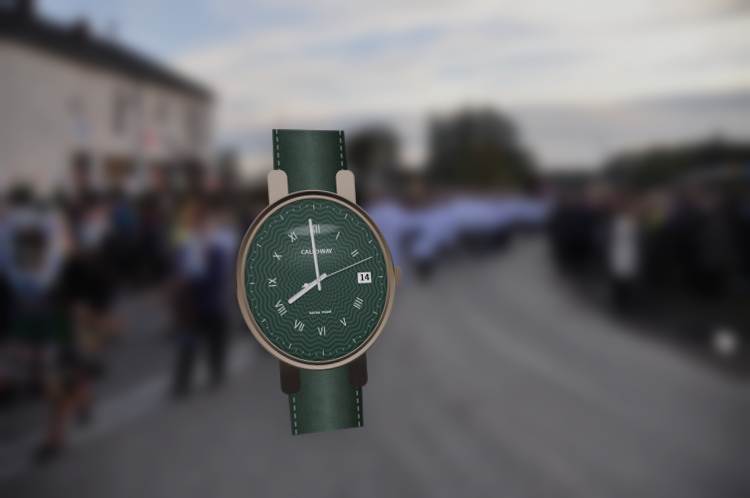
7:59:12
